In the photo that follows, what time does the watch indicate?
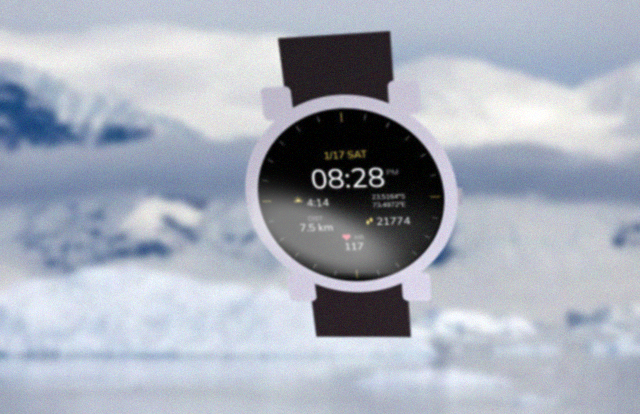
8:28
